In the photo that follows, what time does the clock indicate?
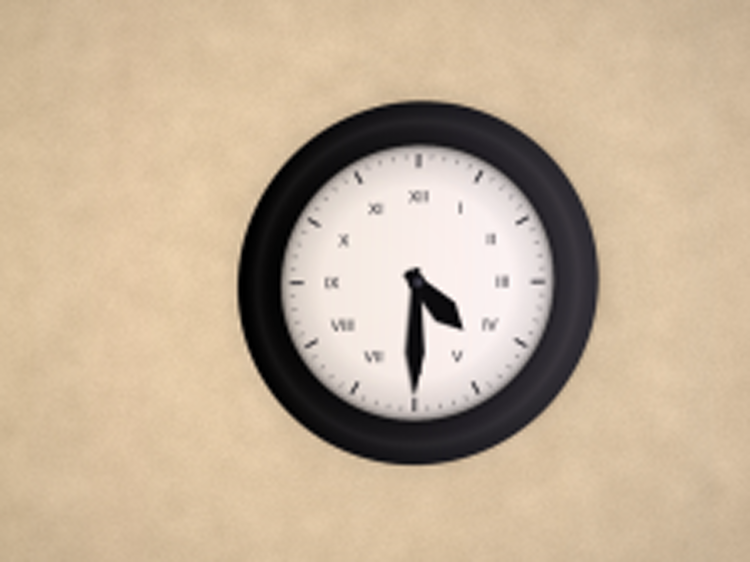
4:30
